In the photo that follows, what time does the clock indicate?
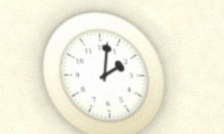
2:02
